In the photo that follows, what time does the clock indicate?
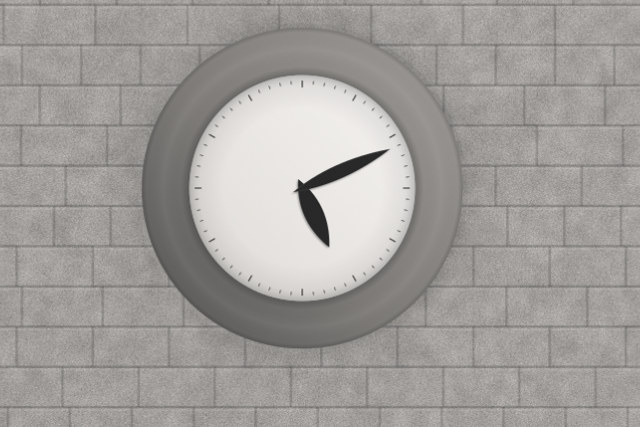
5:11
